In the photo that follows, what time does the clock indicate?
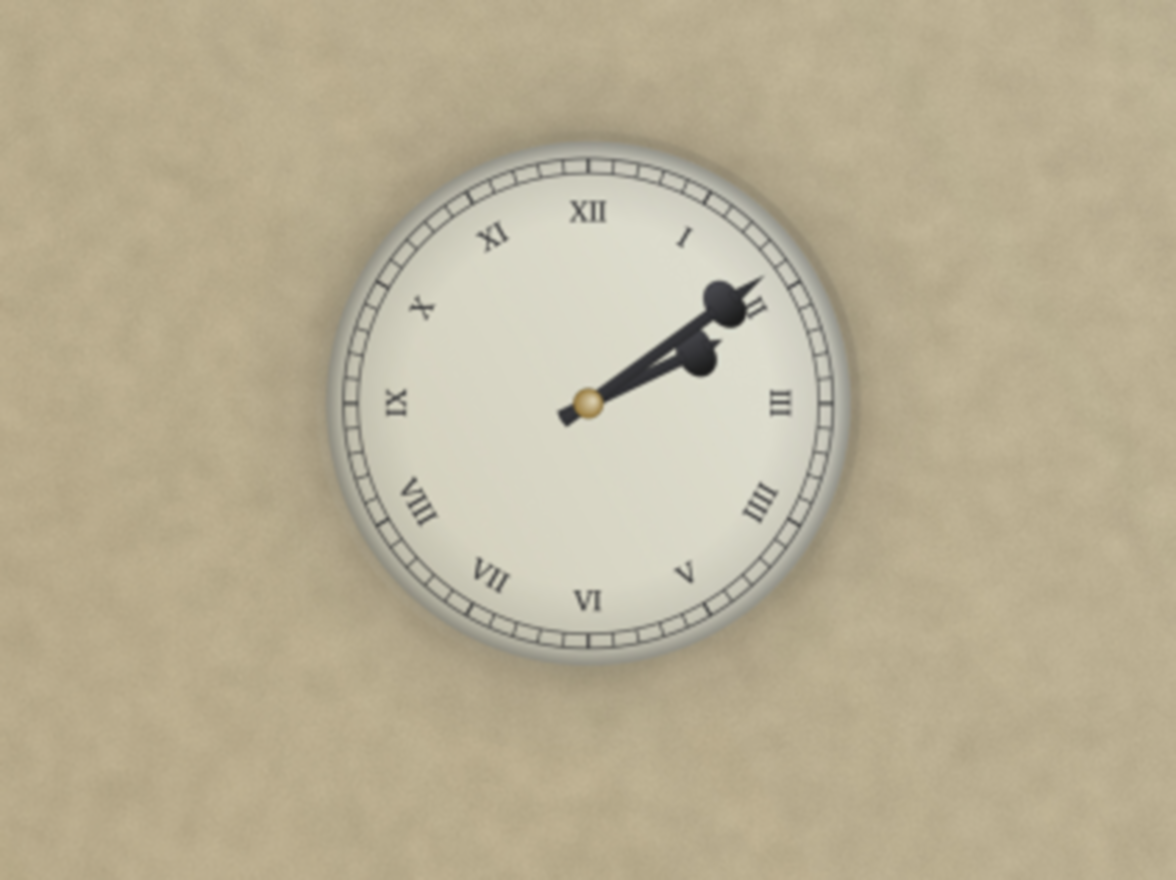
2:09
